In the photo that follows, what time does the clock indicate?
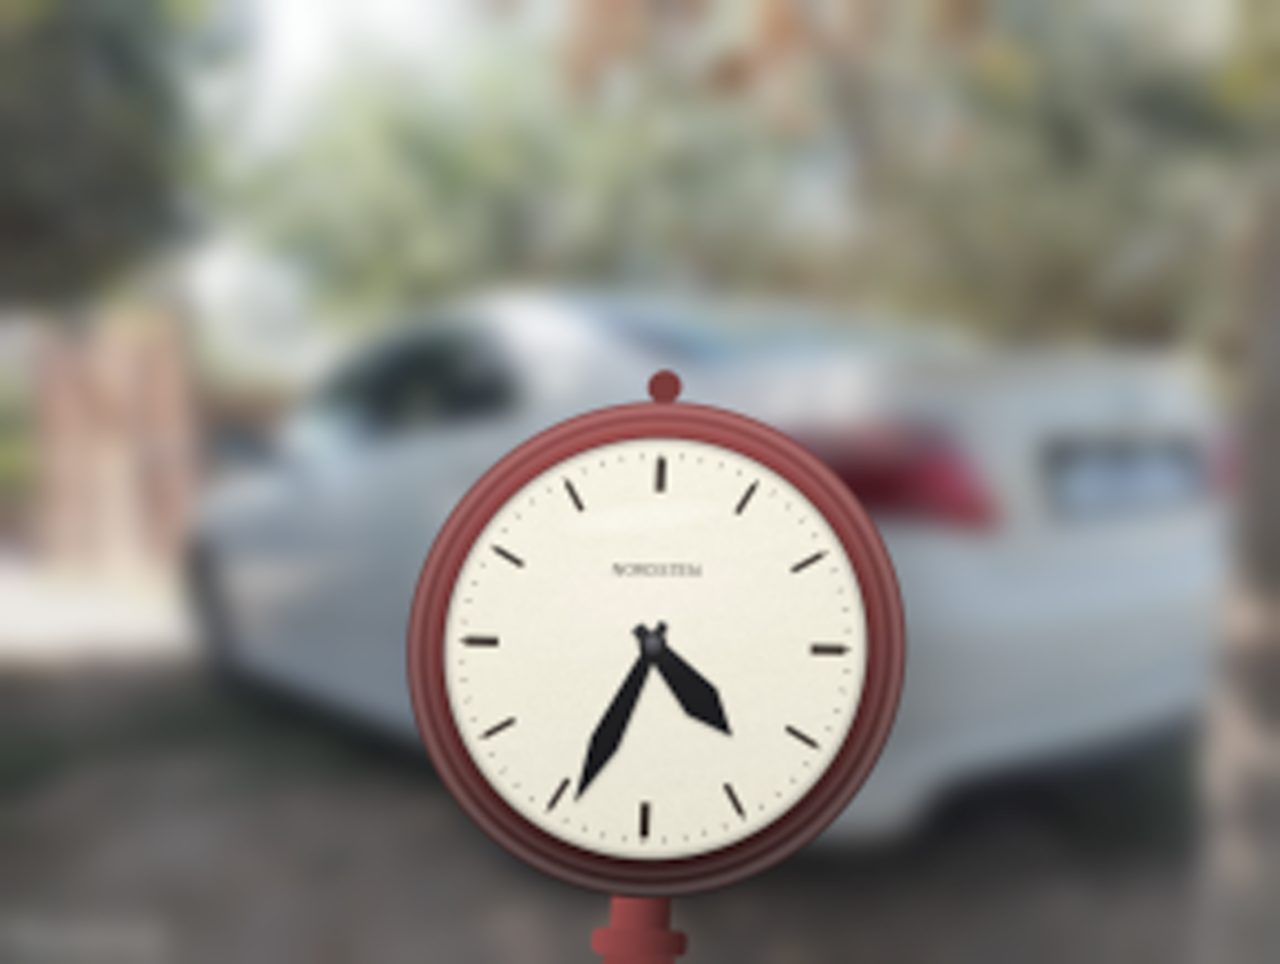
4:34
